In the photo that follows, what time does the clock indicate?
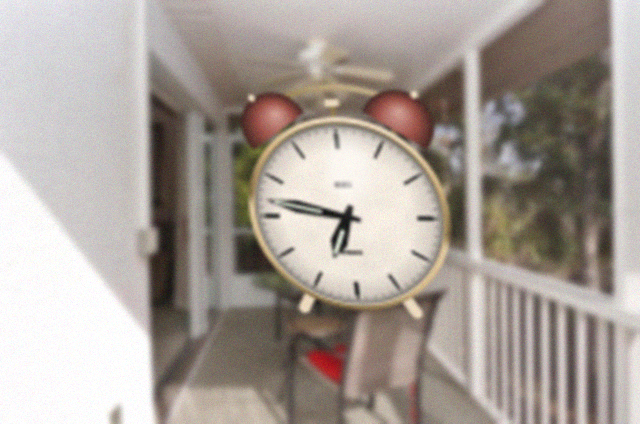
6:47
